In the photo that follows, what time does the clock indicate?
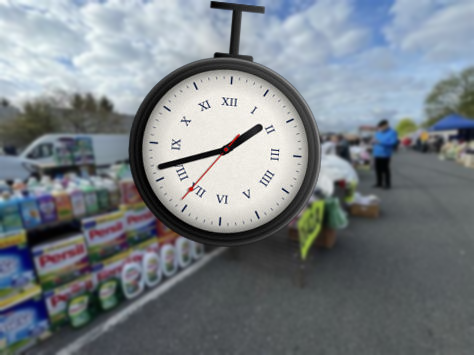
1:41:36
